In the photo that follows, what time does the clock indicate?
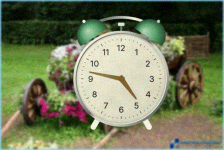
4:47
